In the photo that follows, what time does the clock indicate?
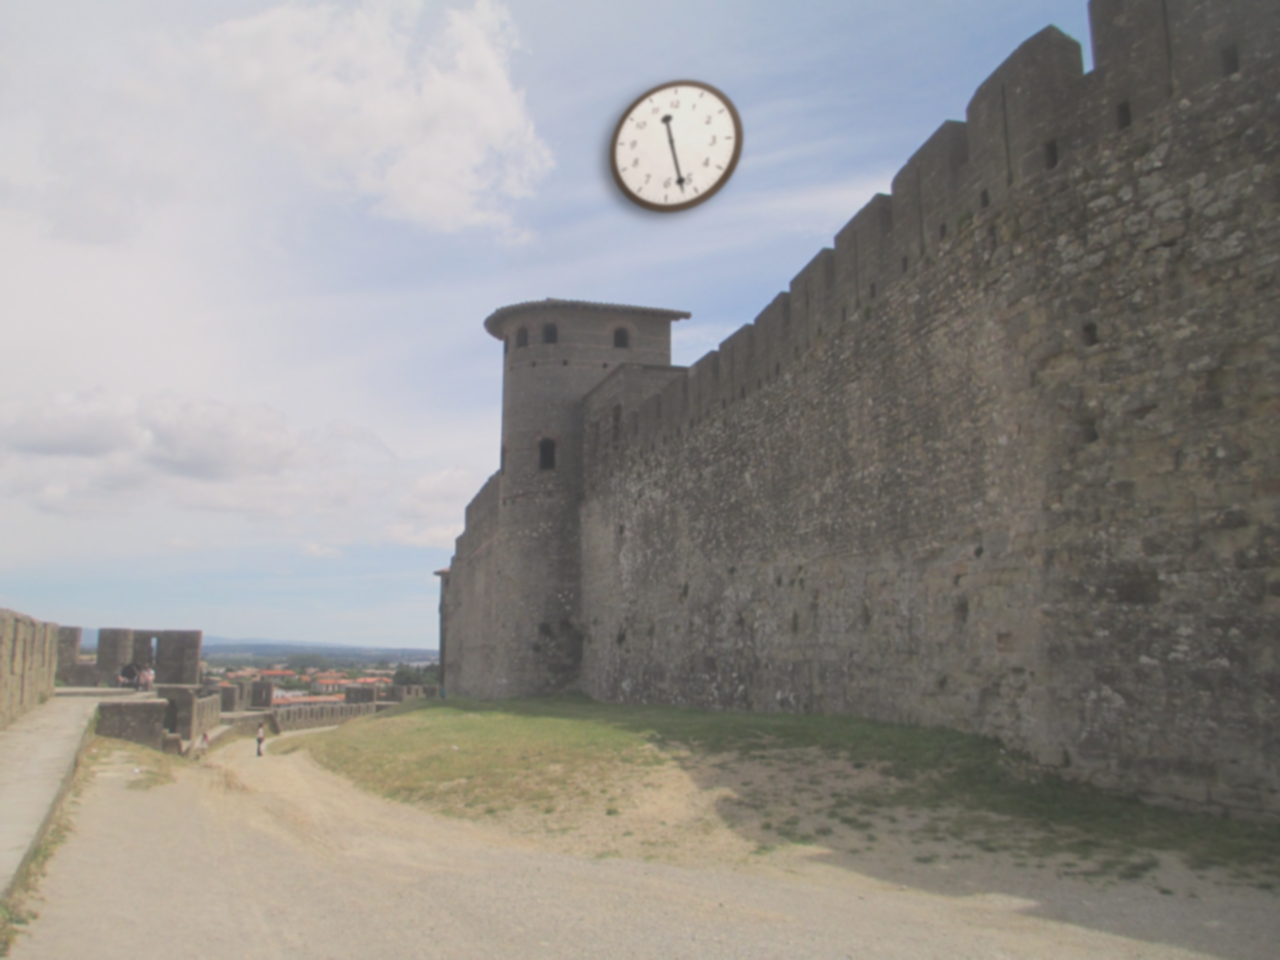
11:27
